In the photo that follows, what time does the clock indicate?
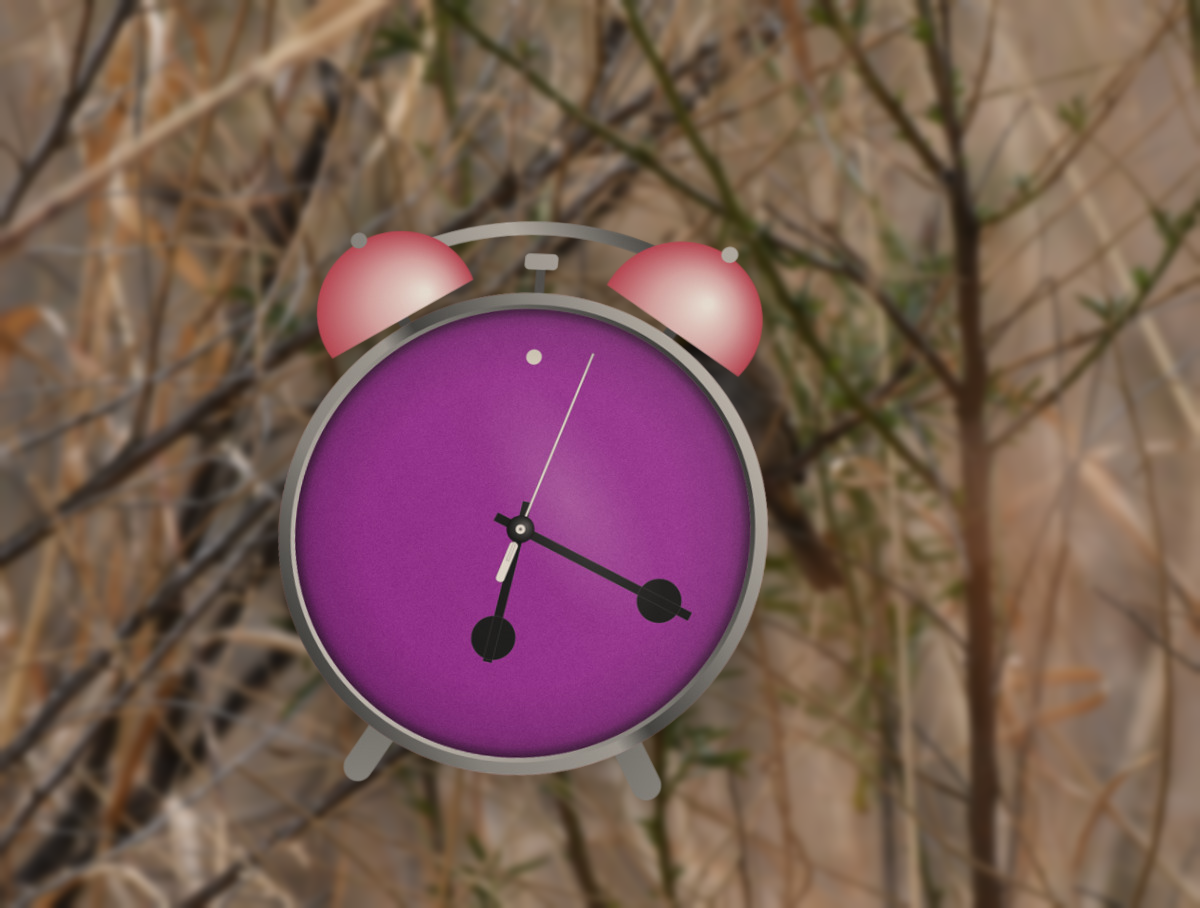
6:19:03
